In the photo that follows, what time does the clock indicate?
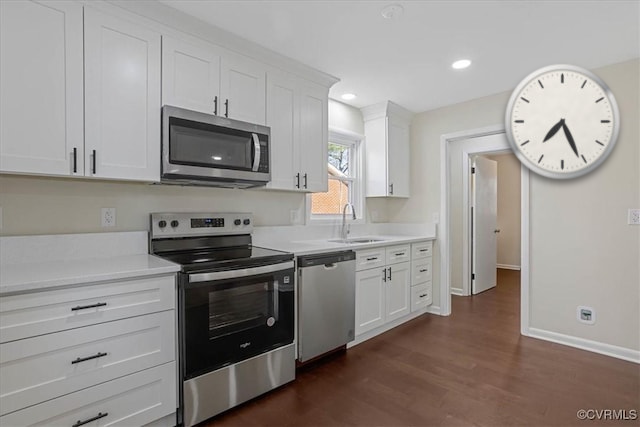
7:26
